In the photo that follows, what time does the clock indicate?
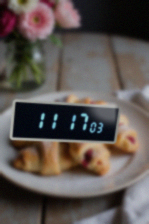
11:17:03
